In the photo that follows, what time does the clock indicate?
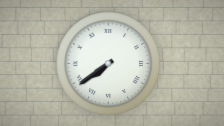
7:39
